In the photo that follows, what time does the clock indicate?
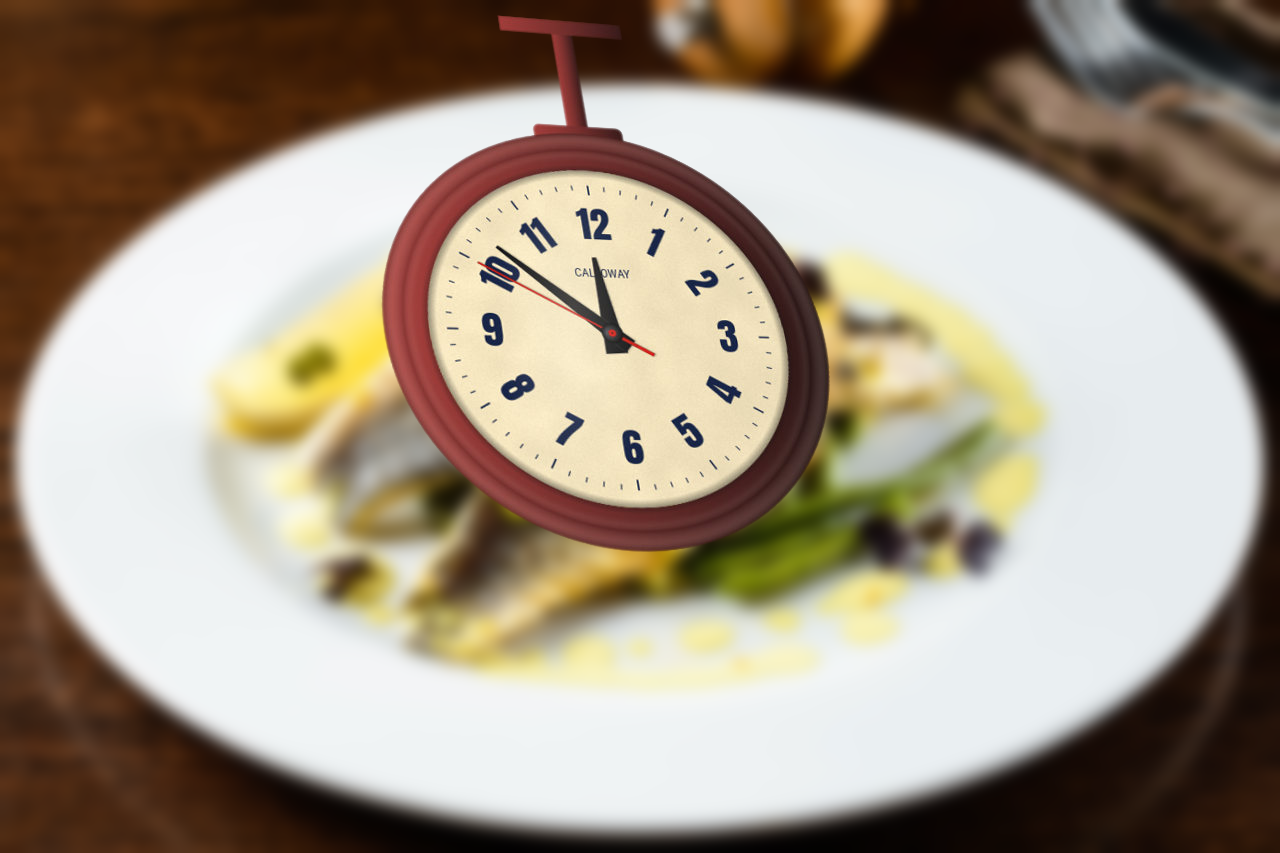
11:51:50
